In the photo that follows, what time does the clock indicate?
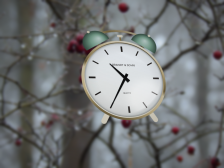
10:35
